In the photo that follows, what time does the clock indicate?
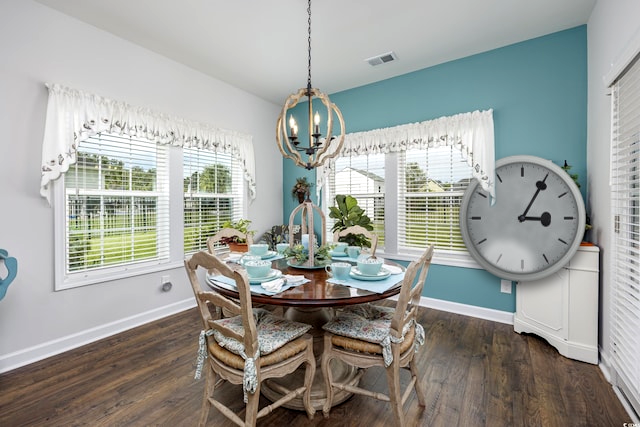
3:05
